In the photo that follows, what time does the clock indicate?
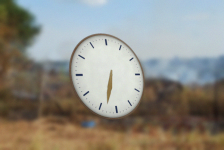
6:33
